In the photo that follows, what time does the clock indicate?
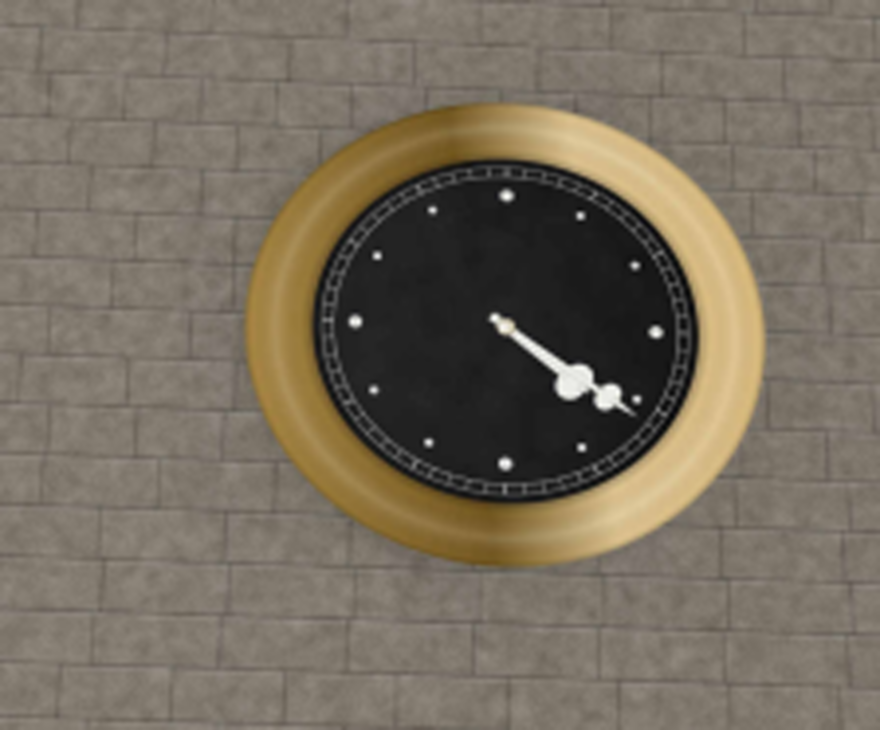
4:21
